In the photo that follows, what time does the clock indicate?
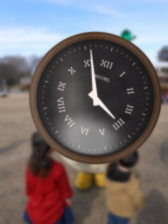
3:56
